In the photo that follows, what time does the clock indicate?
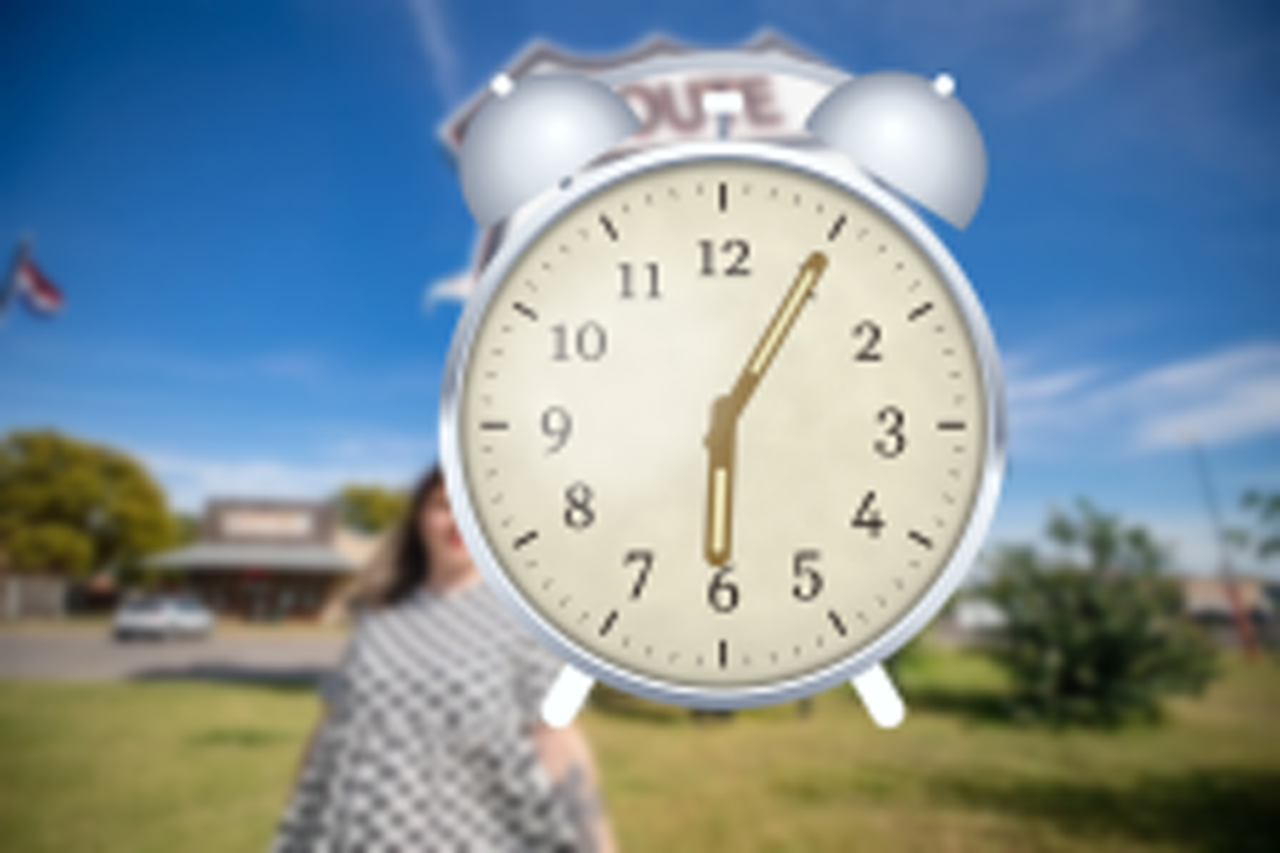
6:05
